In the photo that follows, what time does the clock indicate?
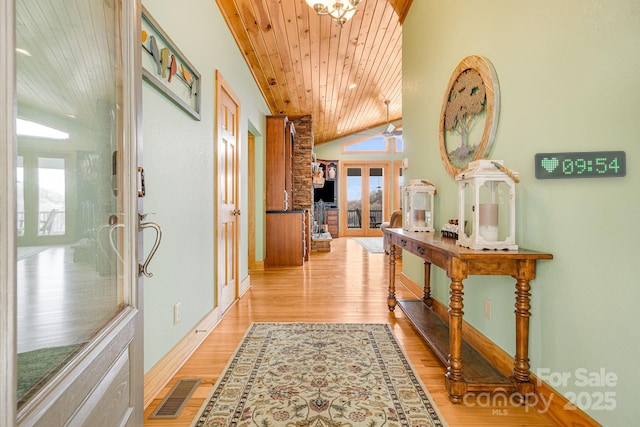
9:54
